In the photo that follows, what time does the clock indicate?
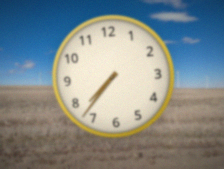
7:37
